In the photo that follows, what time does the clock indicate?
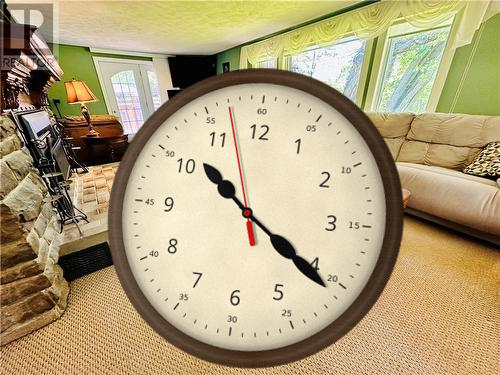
10:20:57
